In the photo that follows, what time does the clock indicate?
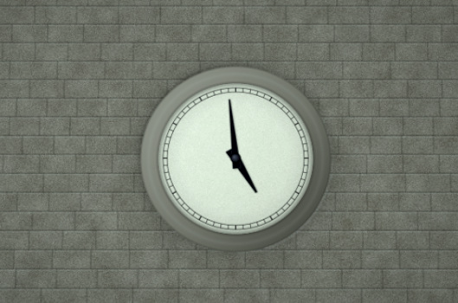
4:59
